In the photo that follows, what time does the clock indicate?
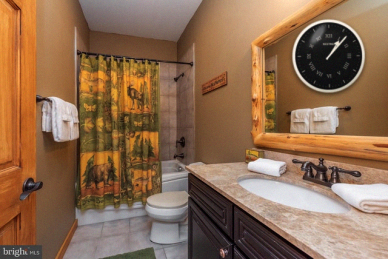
1:07
